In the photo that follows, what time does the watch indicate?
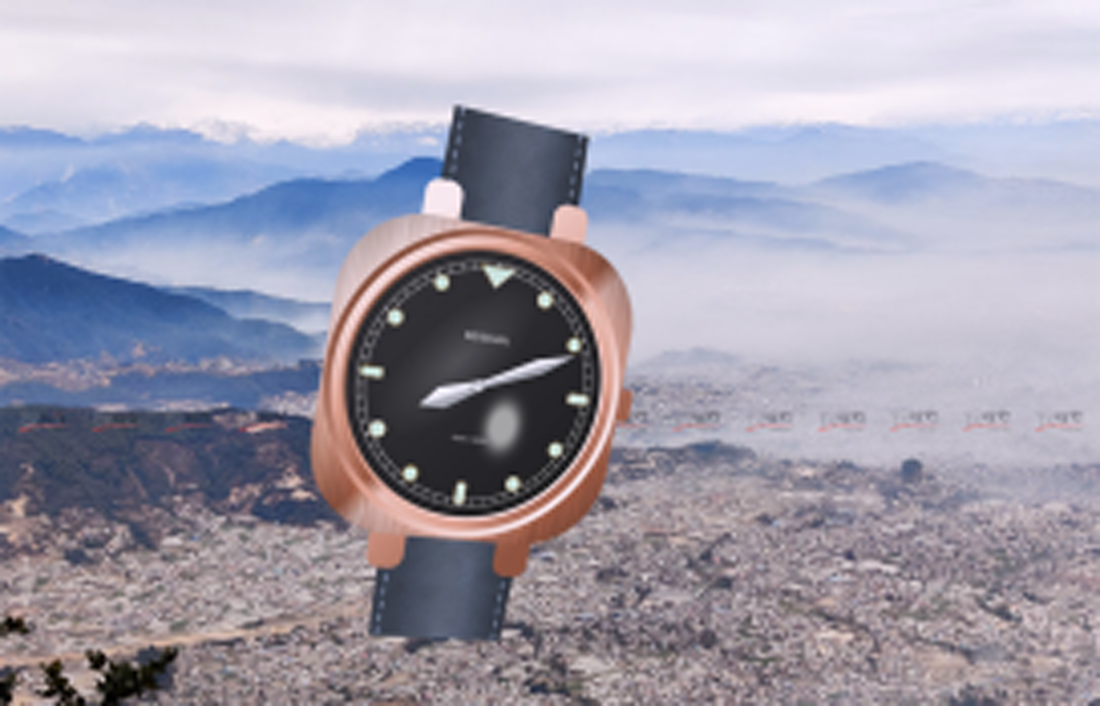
8:11
